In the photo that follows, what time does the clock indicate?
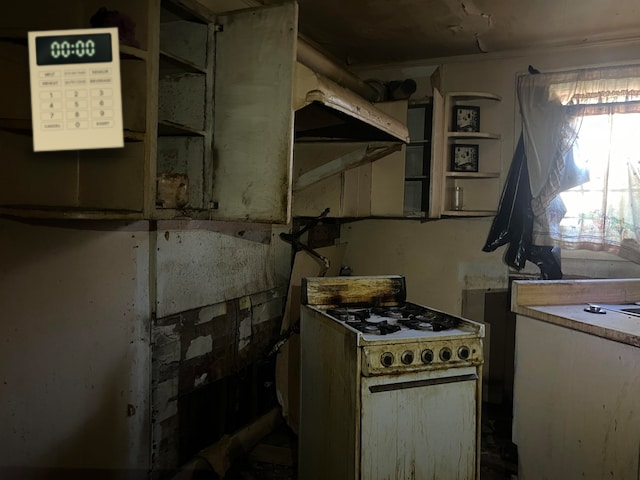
0:00
